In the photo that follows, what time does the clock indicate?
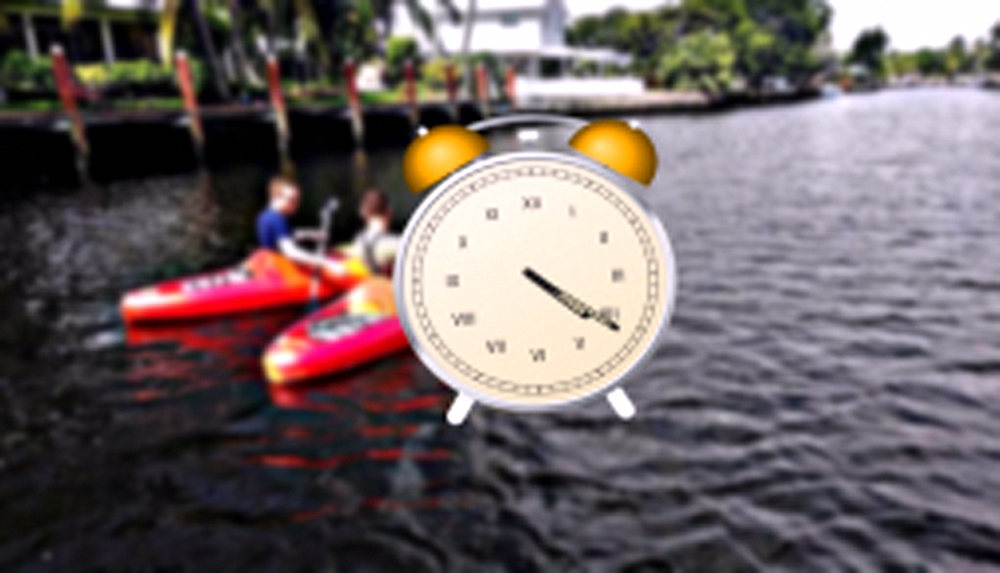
4:21
